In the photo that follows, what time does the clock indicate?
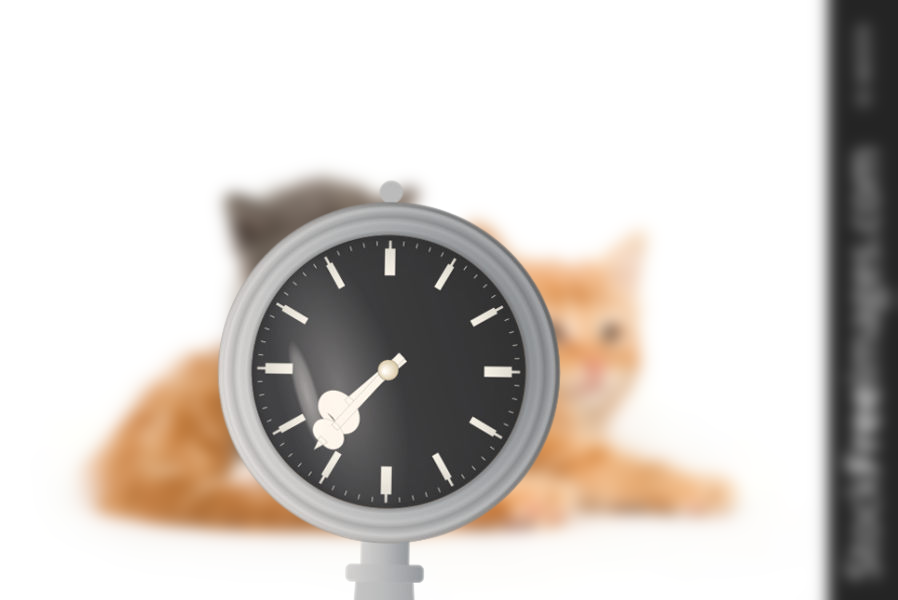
7:37
